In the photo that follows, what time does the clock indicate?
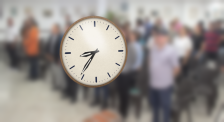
8:36
